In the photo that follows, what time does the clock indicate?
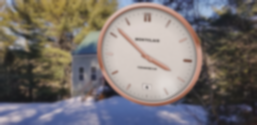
3:52
